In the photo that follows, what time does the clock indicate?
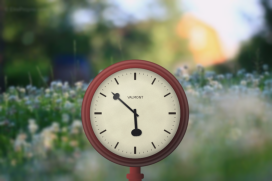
5:52
